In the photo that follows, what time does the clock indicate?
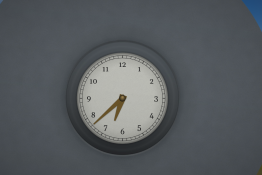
6:38
